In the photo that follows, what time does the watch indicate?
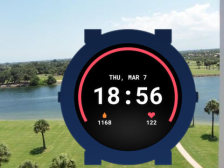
18:56
